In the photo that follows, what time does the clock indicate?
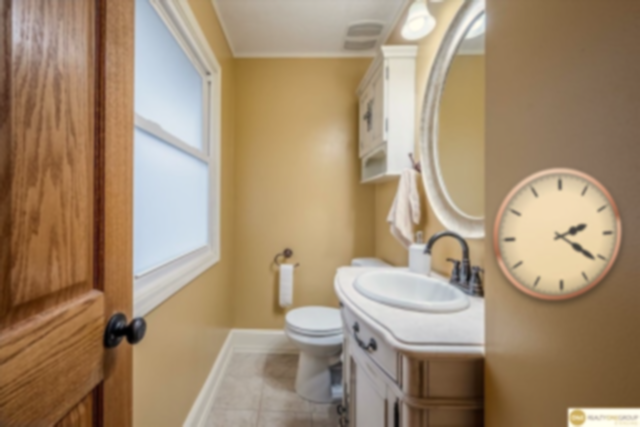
2:21
